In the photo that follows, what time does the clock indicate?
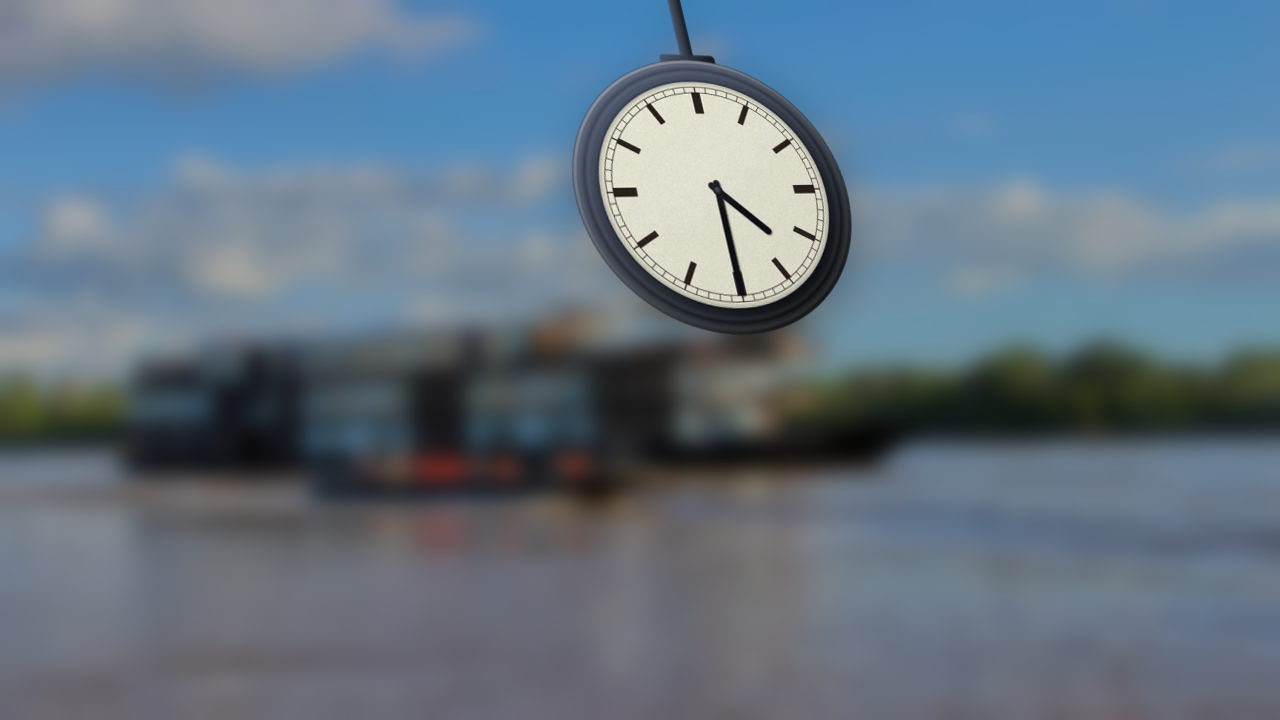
4:30
